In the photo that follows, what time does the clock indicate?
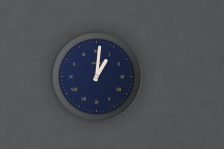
1:01
